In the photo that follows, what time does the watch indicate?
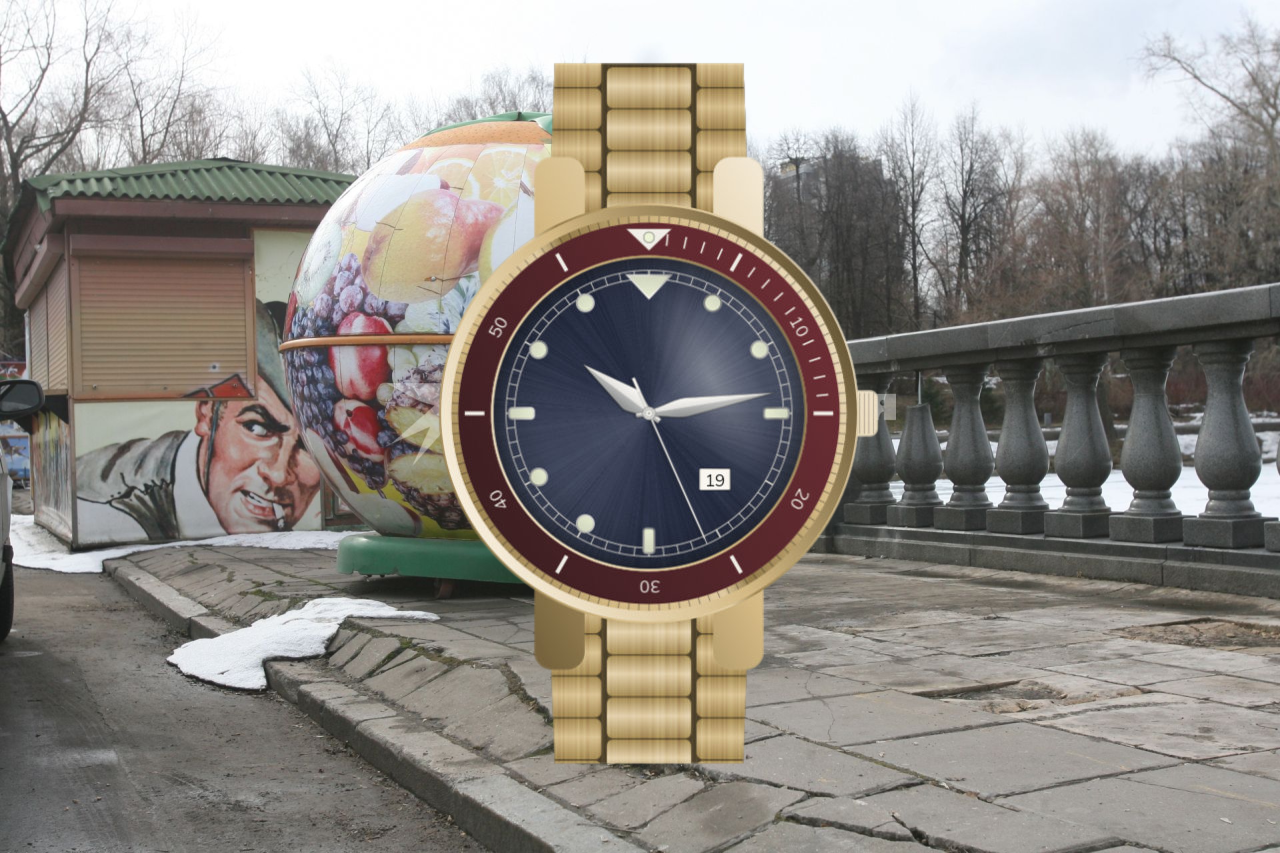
10:13:26
